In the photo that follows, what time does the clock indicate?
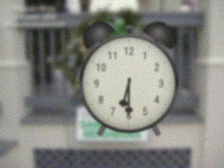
6:30
